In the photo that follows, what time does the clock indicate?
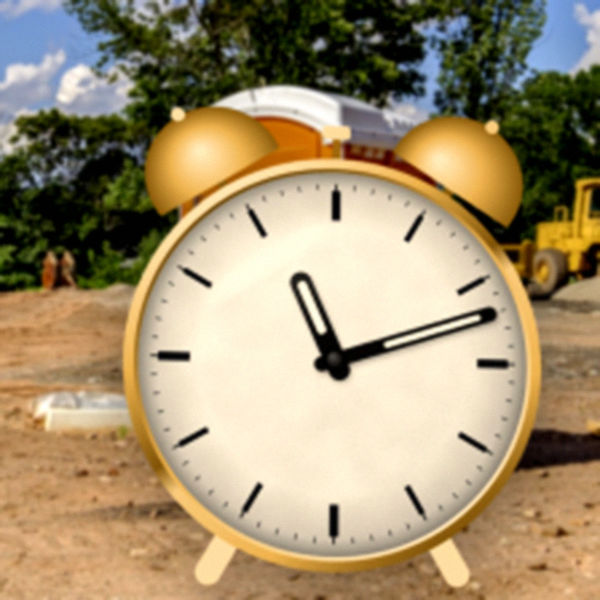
11:12
